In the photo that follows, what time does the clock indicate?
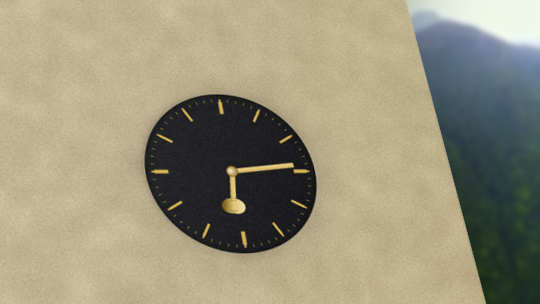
6:14
